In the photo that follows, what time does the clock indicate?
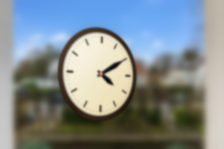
4:10
